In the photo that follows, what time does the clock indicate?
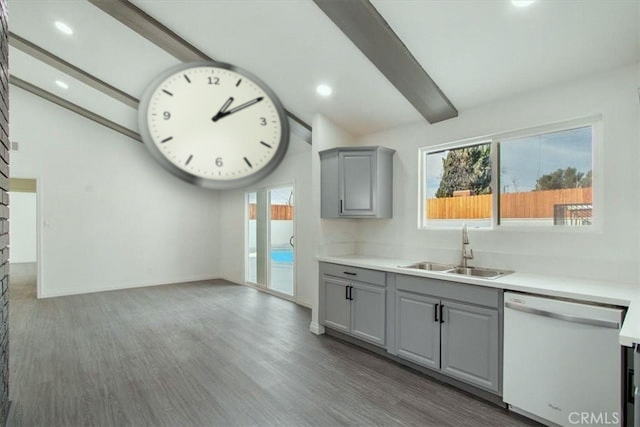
1:10
